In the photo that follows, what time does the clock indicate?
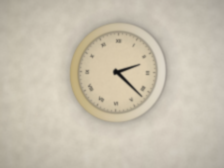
2:22
